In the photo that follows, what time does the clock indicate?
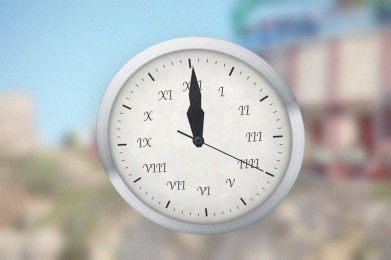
12:00:20
